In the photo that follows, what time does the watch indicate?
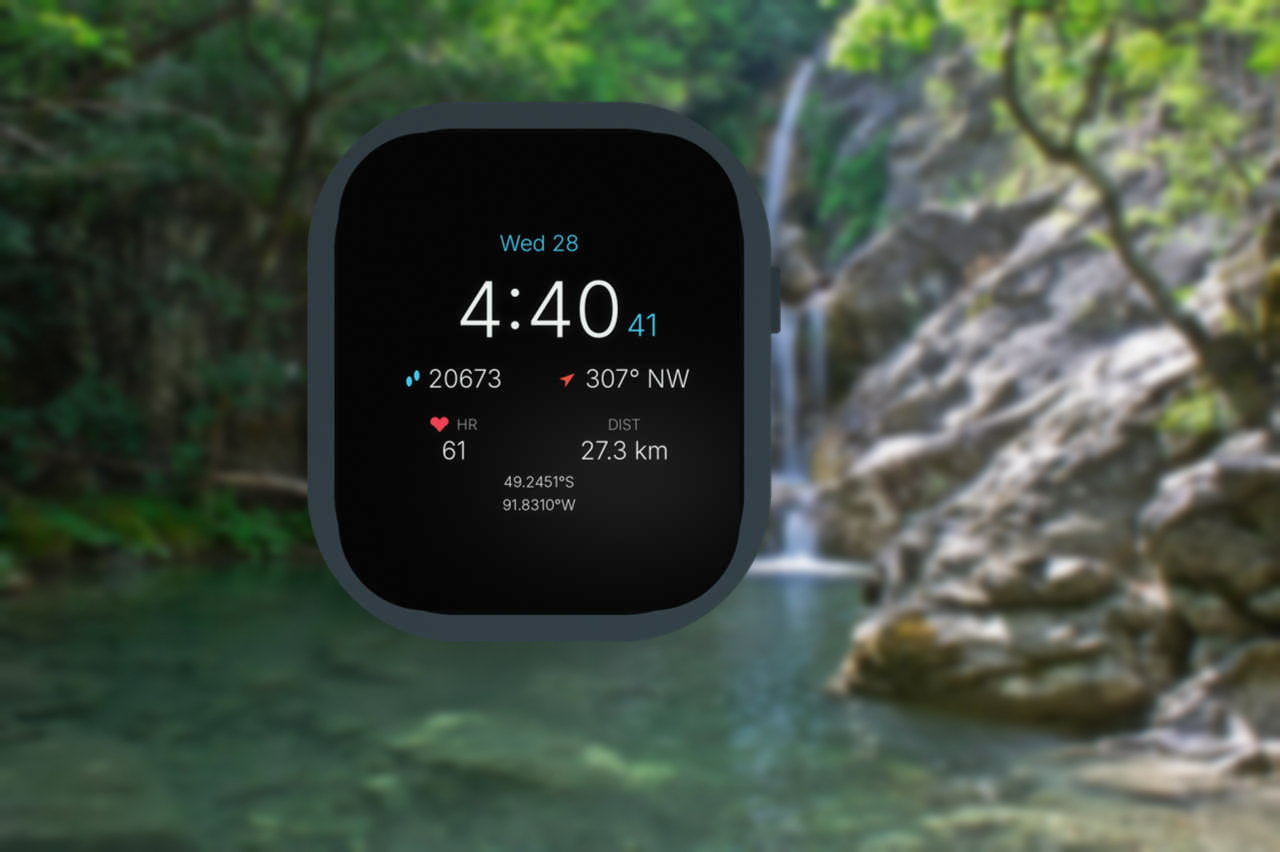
4:40:41
